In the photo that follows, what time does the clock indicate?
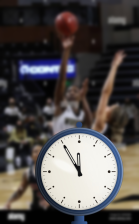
11:55
